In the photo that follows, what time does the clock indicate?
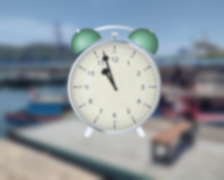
10:57
